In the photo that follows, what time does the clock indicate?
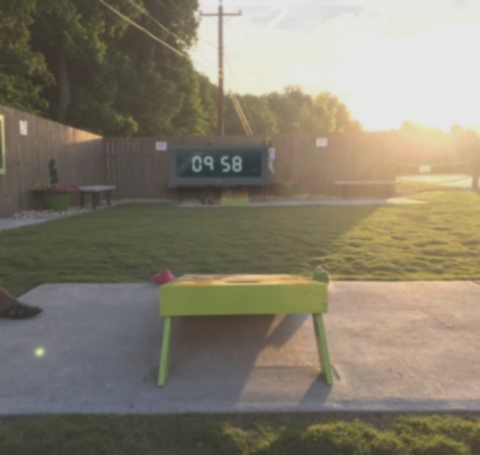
9:58
